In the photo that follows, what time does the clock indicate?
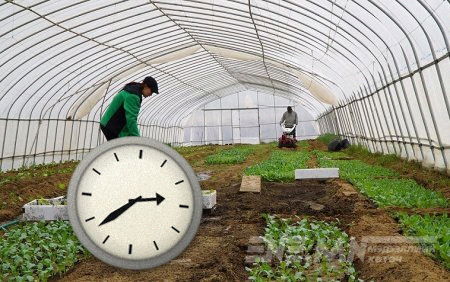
2:38
